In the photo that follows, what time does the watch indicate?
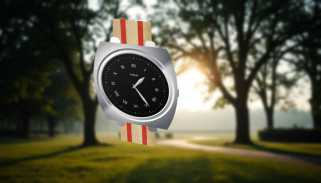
1:24
